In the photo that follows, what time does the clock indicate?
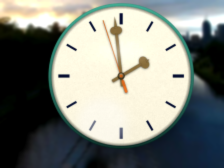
1:58:57
